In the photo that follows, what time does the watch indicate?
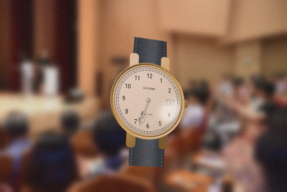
6:33
